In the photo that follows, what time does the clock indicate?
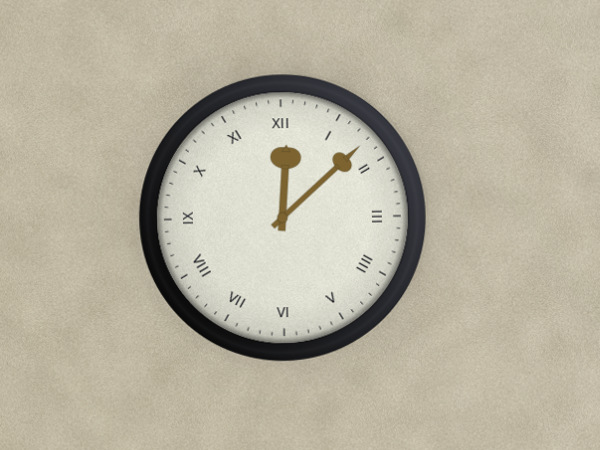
12:08
